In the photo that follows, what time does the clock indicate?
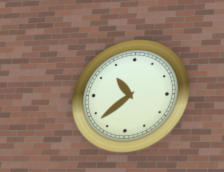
10:38
